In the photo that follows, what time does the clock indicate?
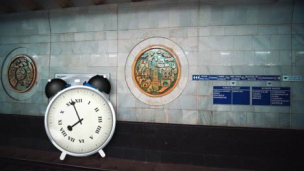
7:57
